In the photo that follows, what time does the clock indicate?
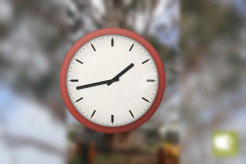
1:43
